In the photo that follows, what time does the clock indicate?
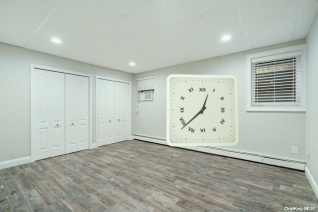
12:38
